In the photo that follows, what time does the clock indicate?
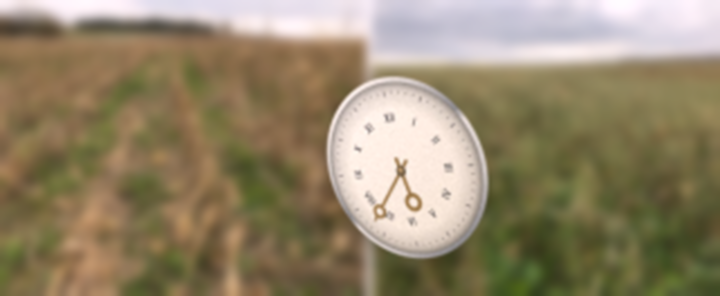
5:37
